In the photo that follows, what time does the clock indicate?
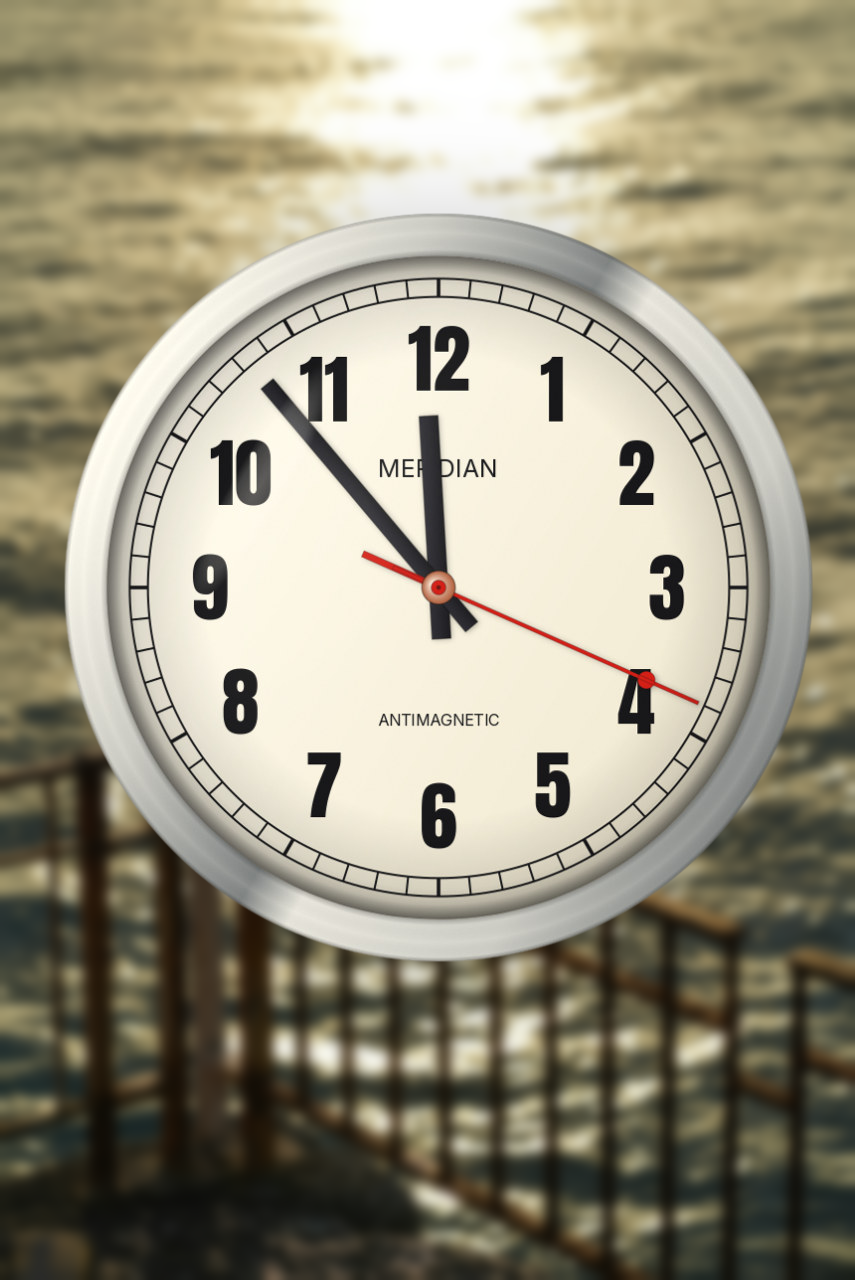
11:53:19
